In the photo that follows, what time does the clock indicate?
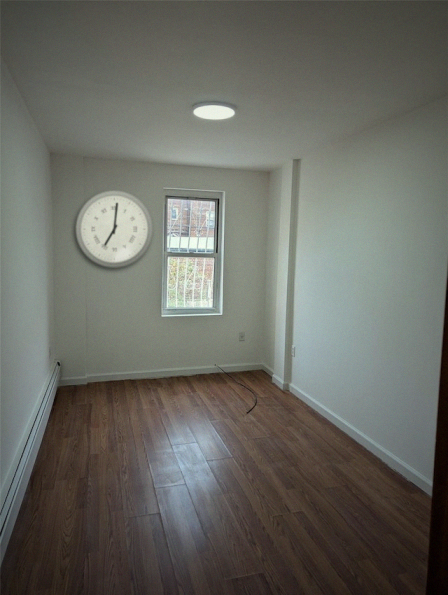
7:01
